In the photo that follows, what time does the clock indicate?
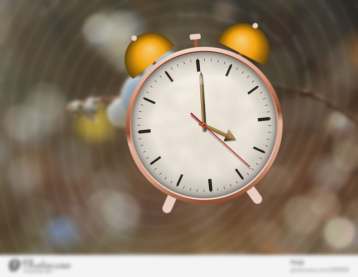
4:00:23
